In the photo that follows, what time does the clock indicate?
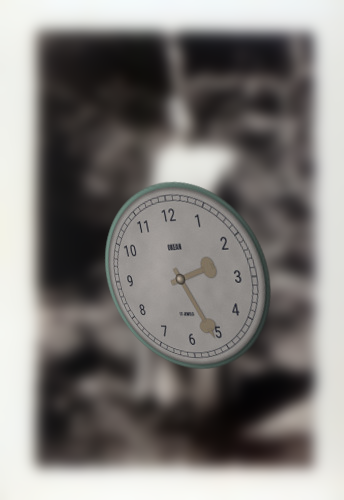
2:26
